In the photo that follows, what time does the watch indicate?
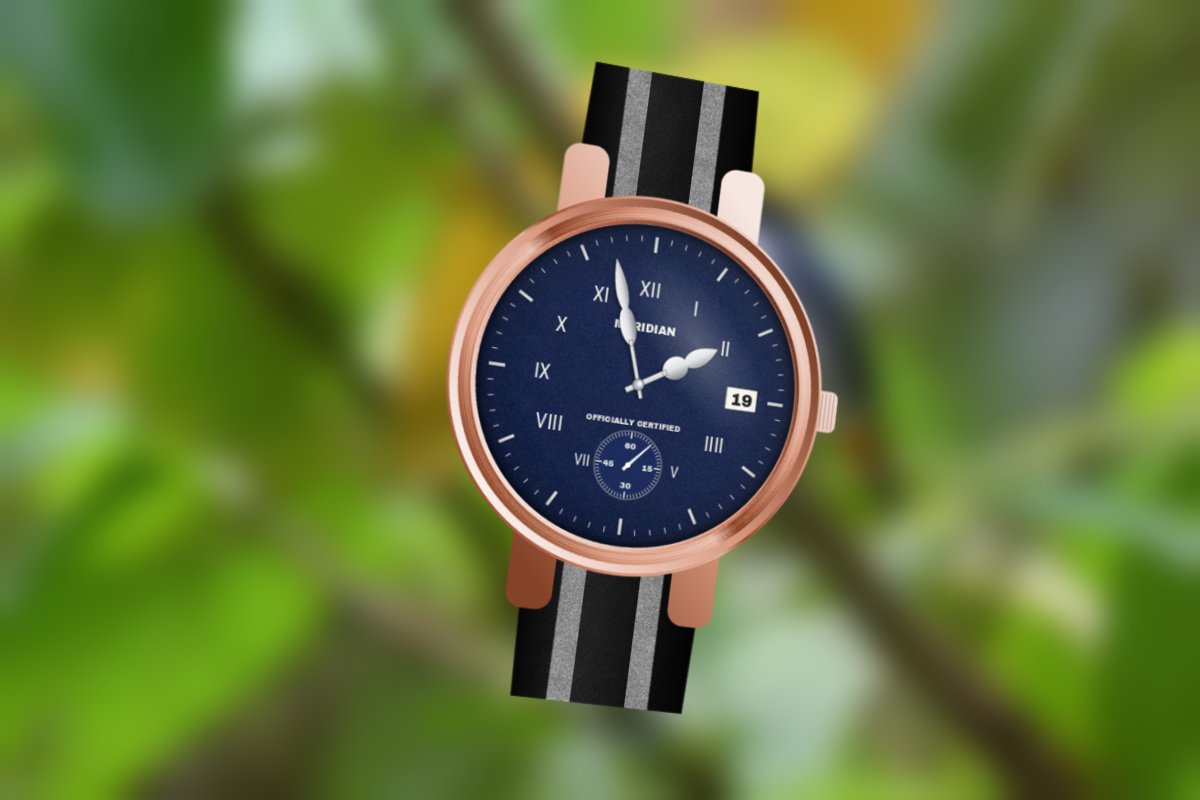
1:57:07
